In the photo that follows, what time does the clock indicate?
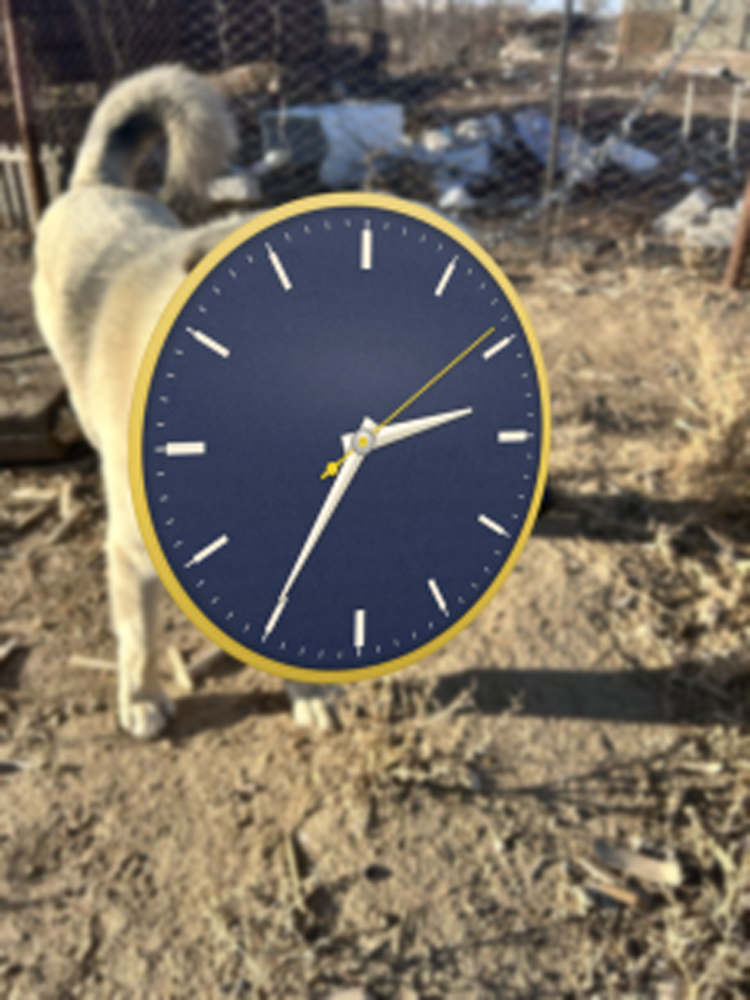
2:35:09
